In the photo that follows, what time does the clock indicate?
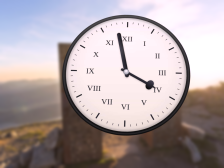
3:58
